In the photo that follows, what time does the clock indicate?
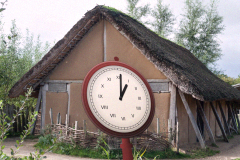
1:01
